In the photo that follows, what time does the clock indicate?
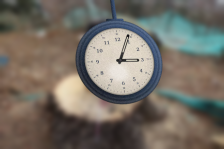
3:04
